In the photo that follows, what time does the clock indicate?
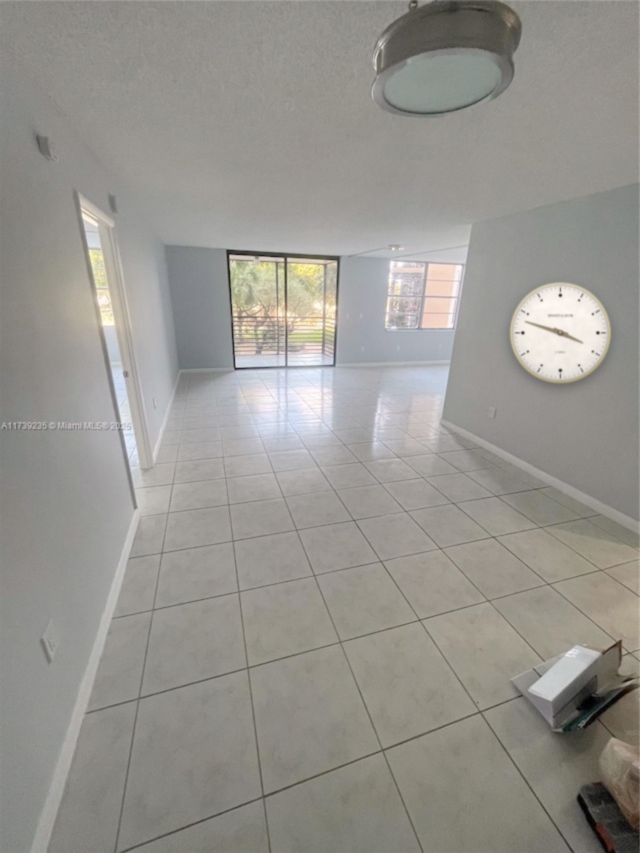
3:48
